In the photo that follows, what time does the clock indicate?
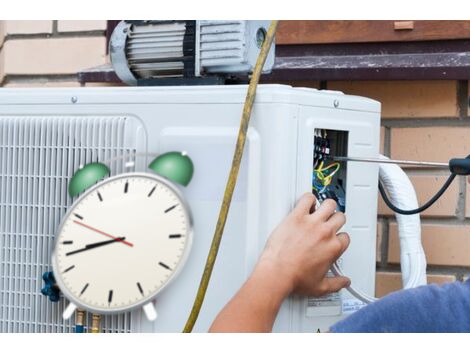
8:42:49
